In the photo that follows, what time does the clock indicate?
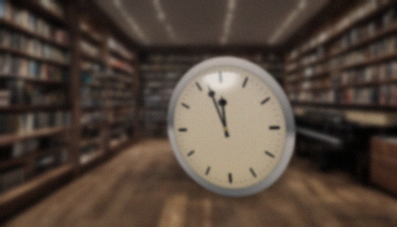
11:57
